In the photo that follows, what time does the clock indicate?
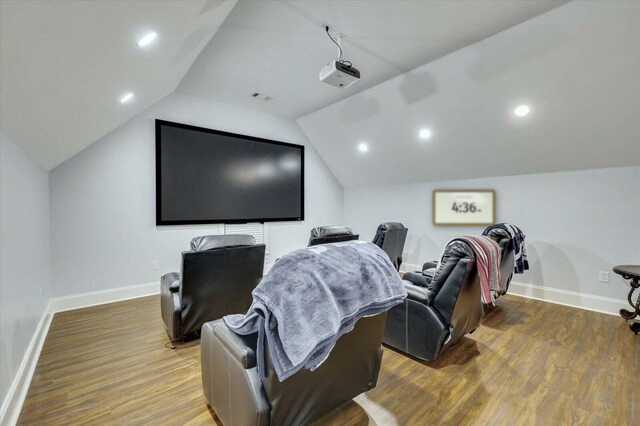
4:36
